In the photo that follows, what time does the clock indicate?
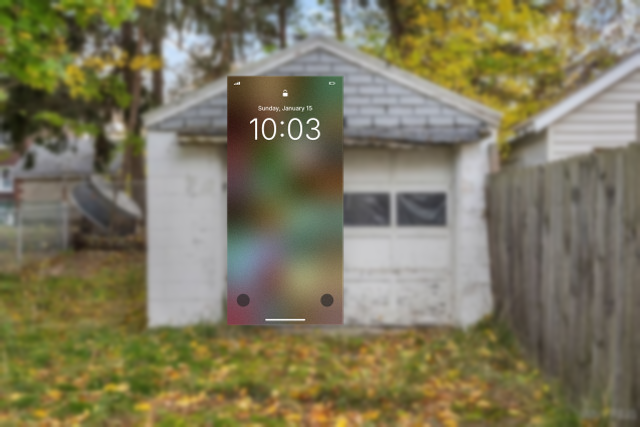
10:03
